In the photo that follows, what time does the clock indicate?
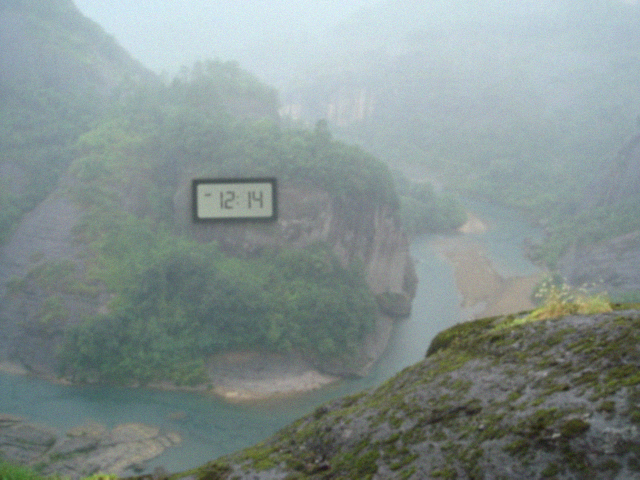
12:14
